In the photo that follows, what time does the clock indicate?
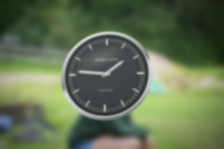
1:46
